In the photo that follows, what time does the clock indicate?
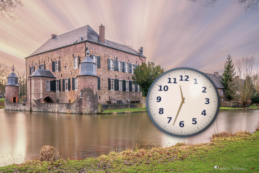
11:33
